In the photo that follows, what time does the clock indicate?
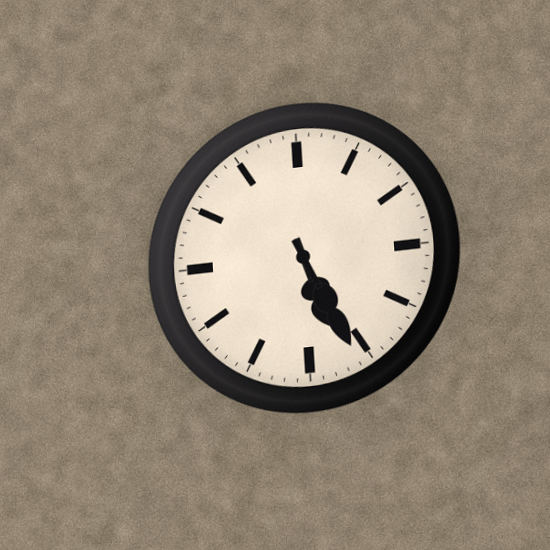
5:26
